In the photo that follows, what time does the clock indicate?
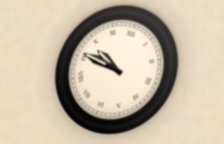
9:46
